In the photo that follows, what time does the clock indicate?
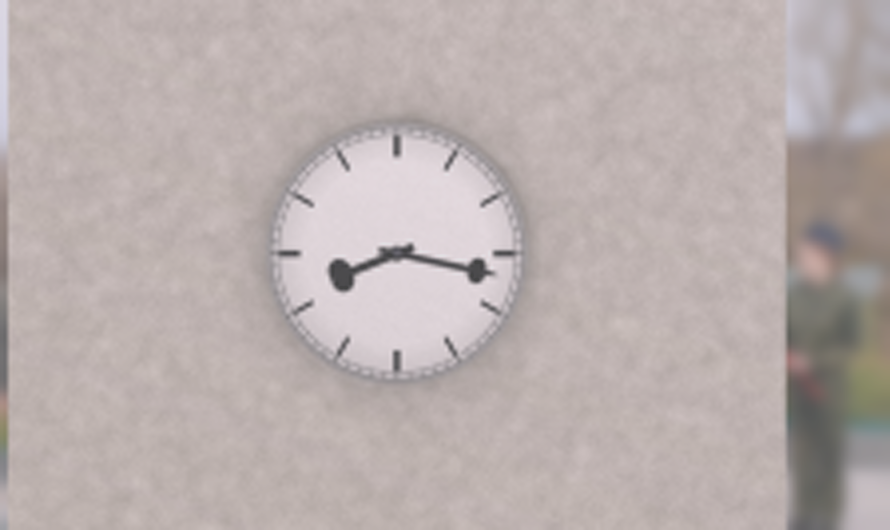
8:17
